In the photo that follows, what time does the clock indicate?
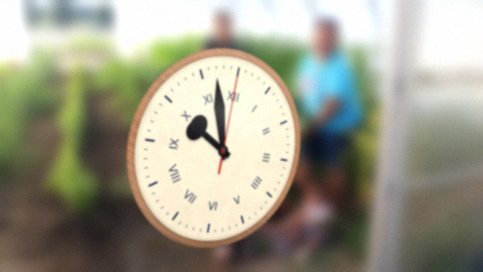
9:57:00
